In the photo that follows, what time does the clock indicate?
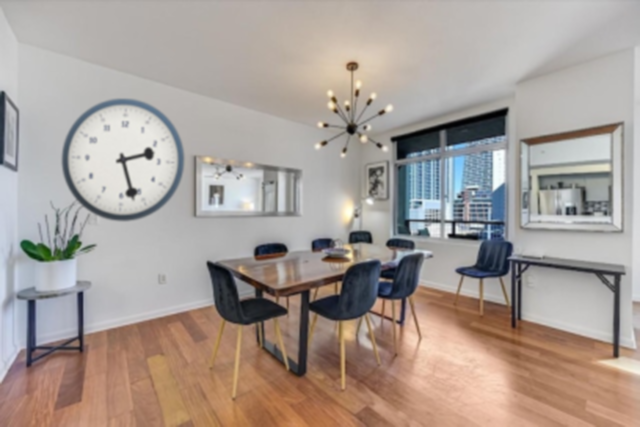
2:27
